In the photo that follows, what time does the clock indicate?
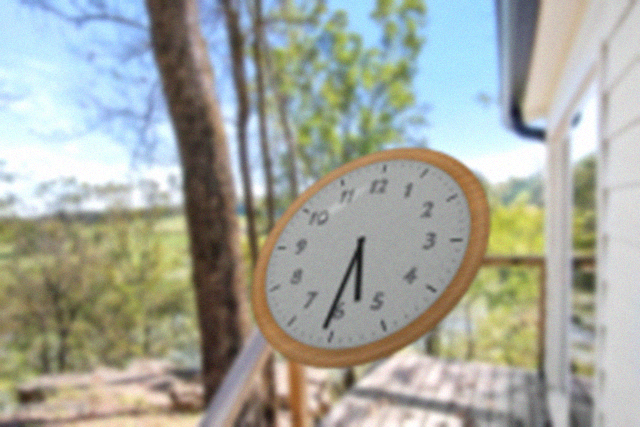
5:31
